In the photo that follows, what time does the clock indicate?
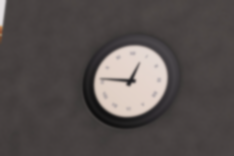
12:46
